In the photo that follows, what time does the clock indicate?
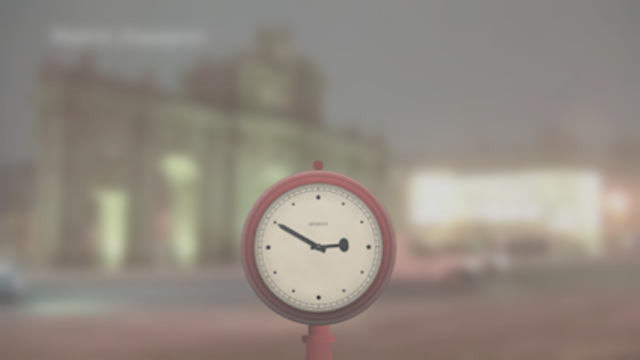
2:50
